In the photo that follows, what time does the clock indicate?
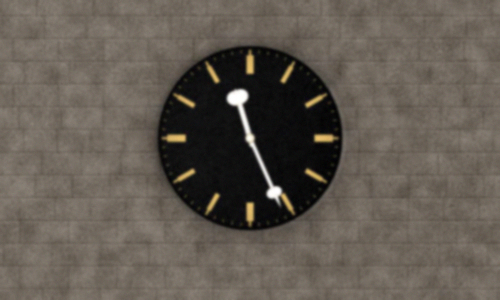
11:26
